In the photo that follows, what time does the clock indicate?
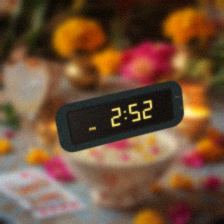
2:52
